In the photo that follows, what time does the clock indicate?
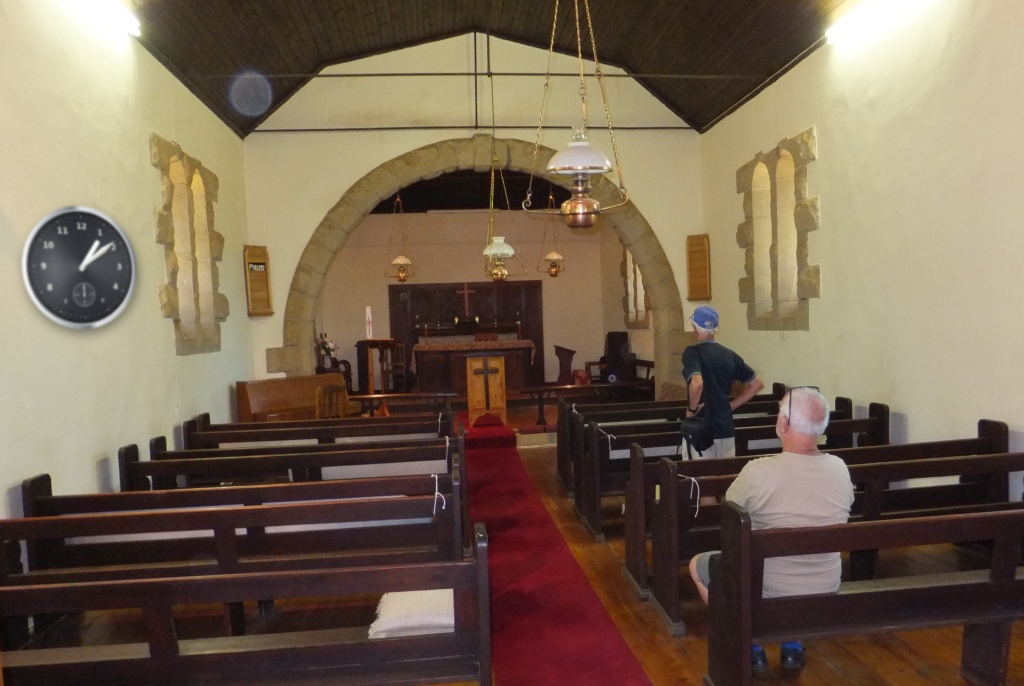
1:09
